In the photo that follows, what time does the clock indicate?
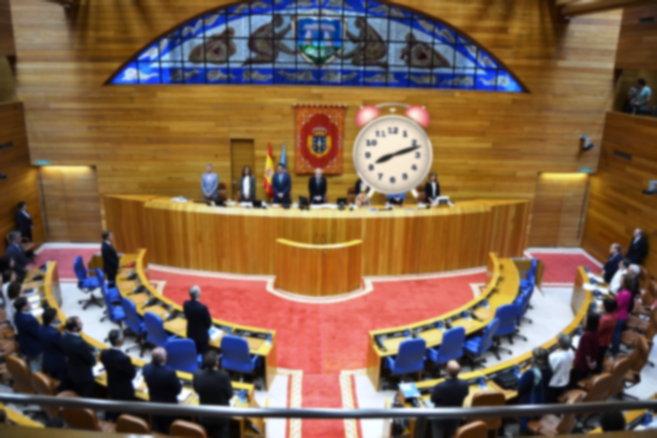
8:12
